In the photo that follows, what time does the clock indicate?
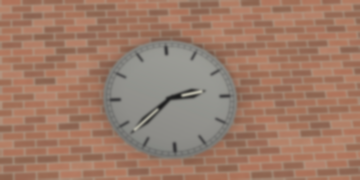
2:38
